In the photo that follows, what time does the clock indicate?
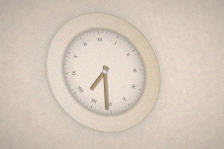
7:31
